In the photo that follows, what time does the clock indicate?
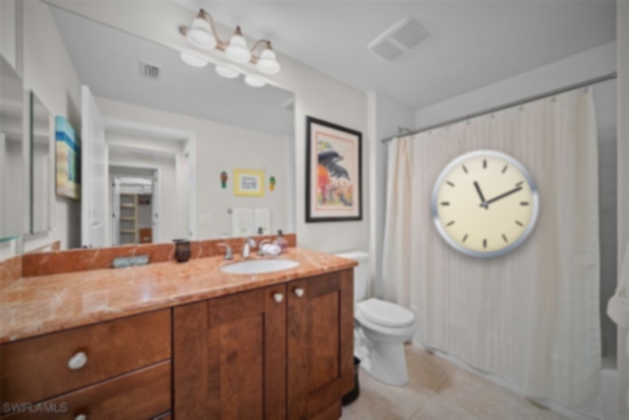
11:11
